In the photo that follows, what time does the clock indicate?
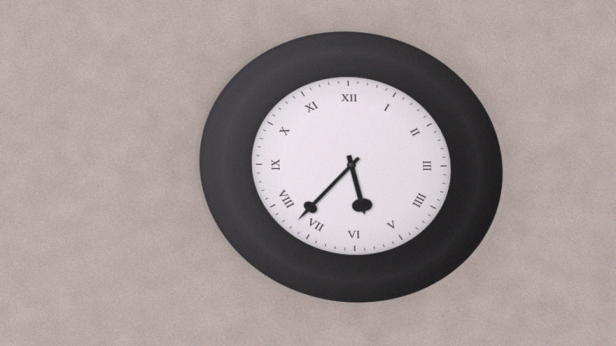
5:37
